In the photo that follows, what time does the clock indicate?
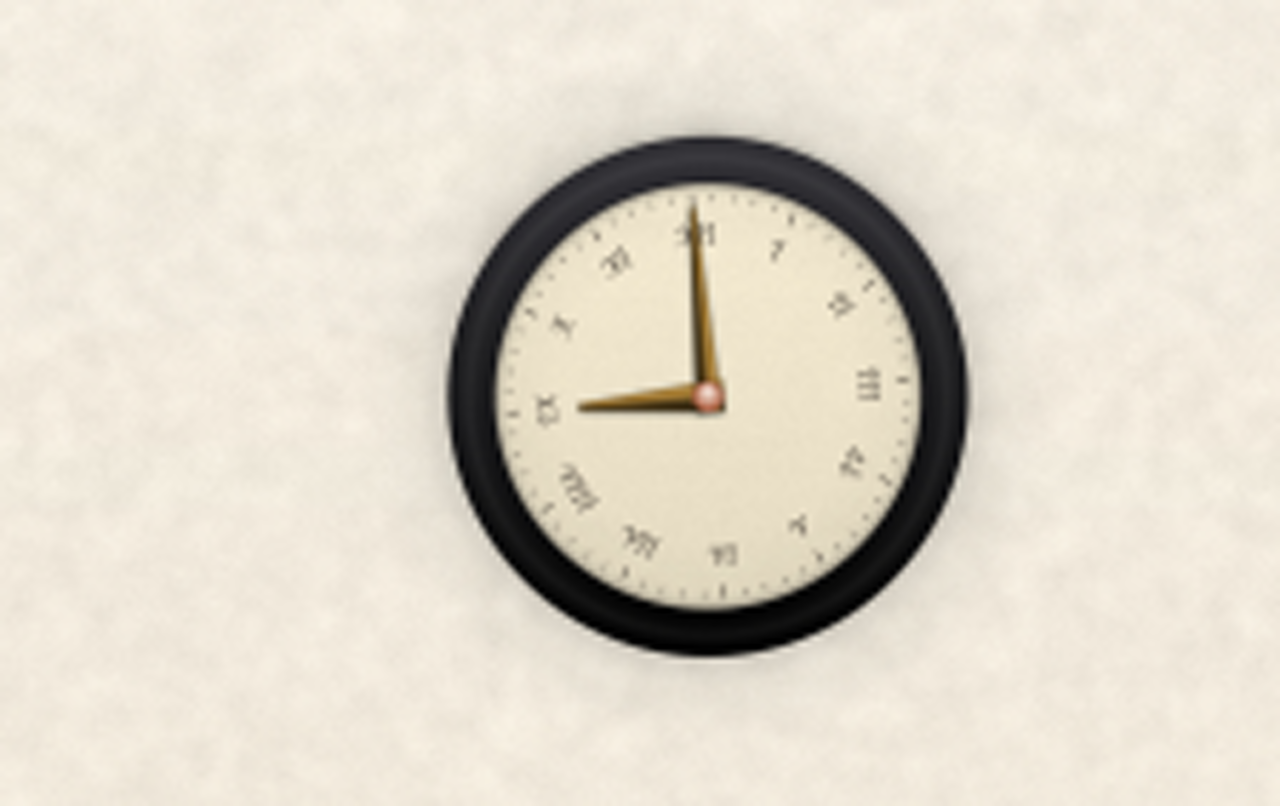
9:00
